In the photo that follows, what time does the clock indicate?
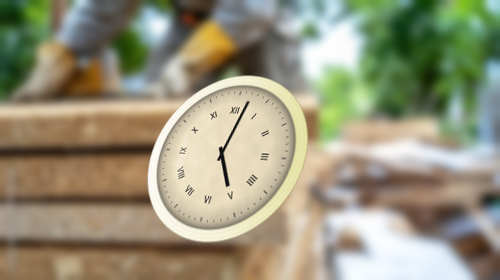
5:02
